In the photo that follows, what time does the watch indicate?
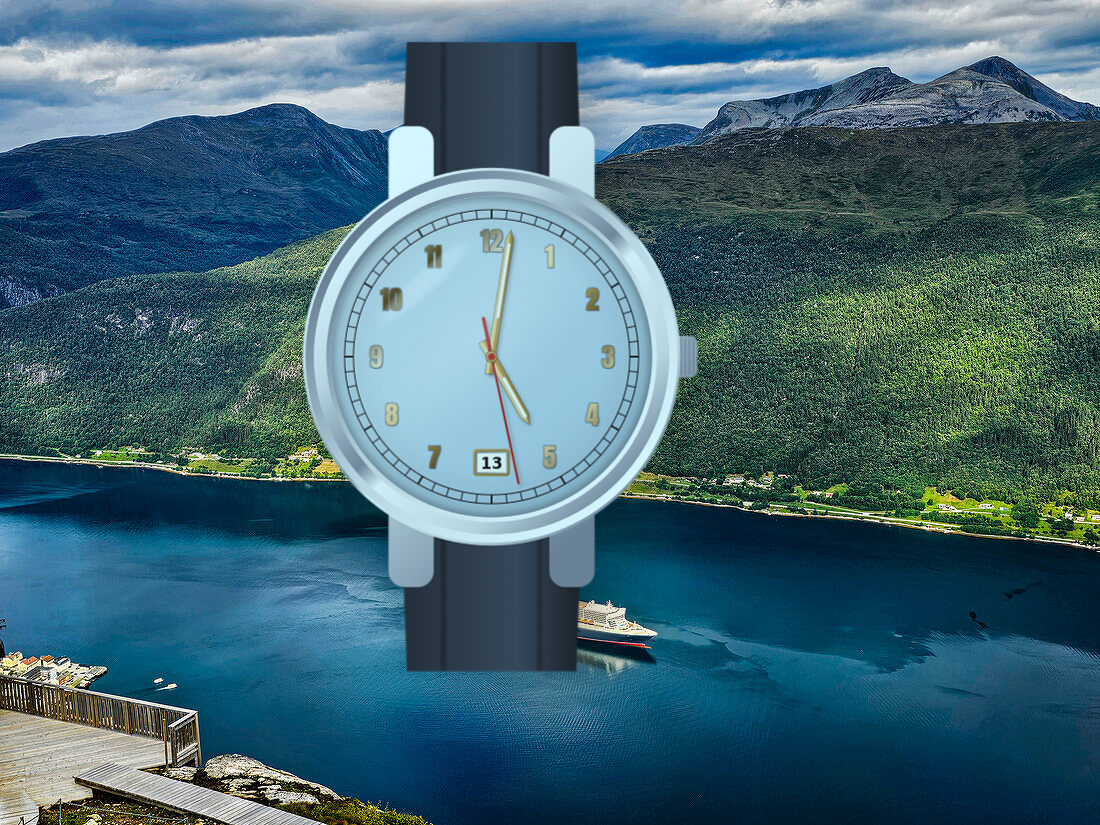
5:01:28
